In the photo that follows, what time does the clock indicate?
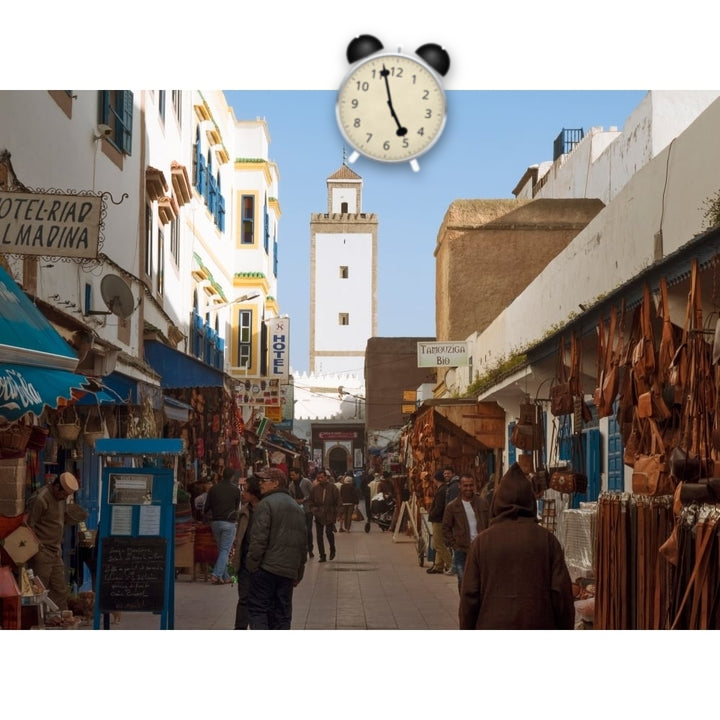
4:57
